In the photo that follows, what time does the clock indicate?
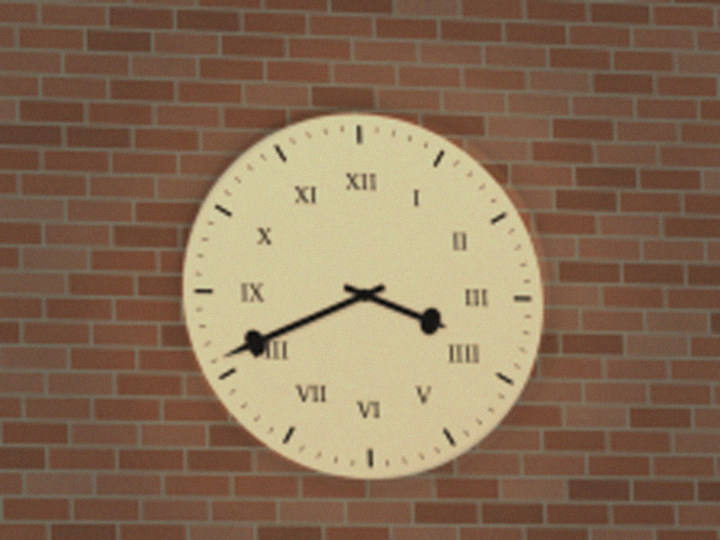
3:41
